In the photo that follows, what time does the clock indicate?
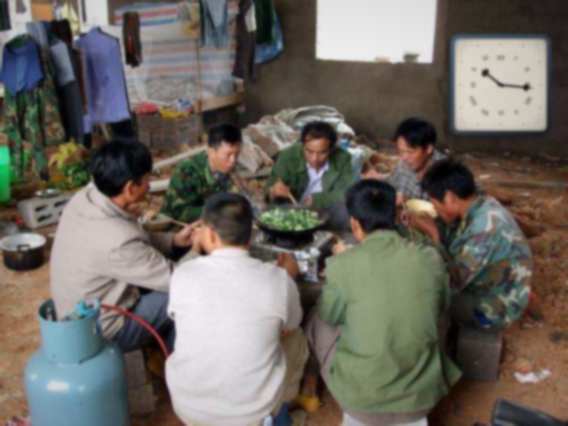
10:16
